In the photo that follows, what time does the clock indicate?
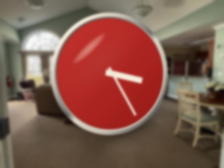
3:25
